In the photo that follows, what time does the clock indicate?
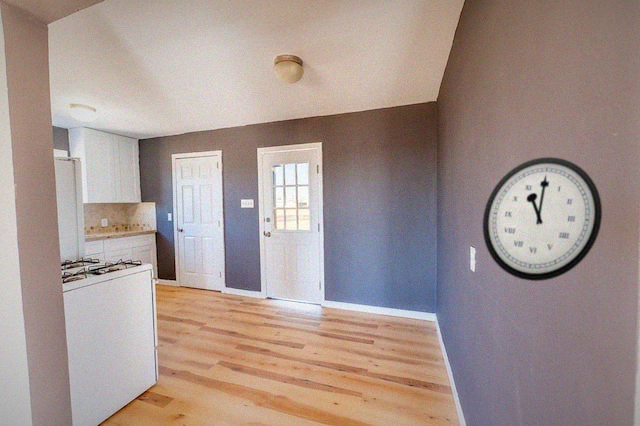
11:00
